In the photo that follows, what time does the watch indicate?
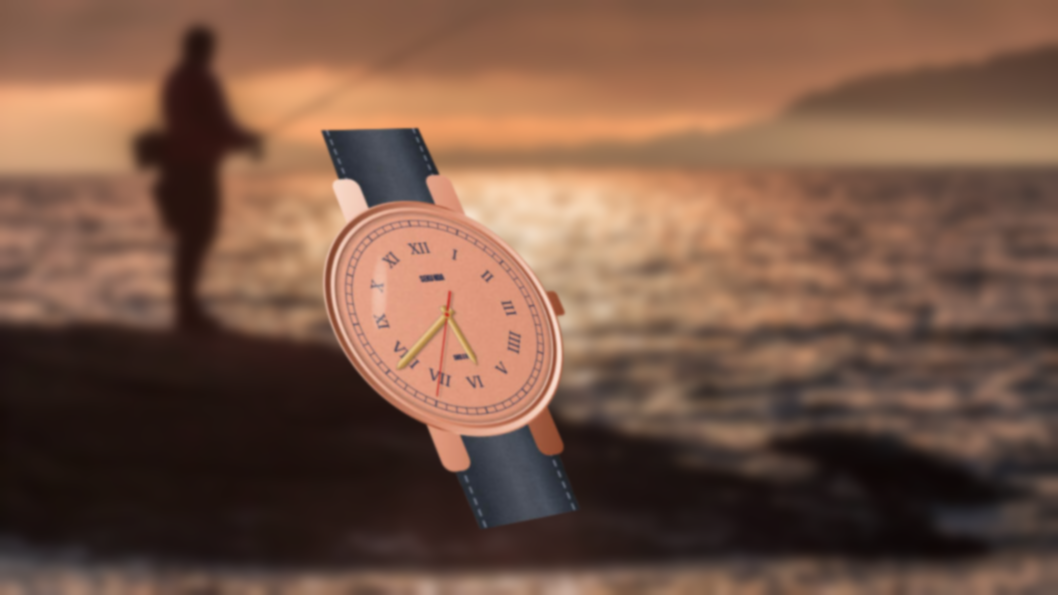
5:39:35
